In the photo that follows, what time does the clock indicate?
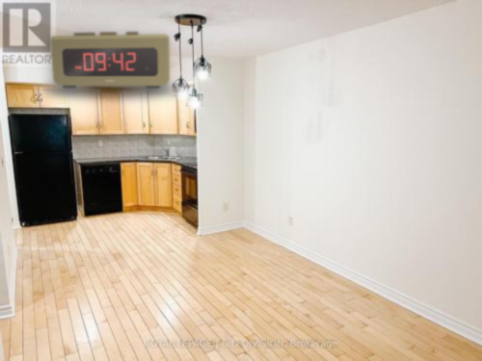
9:42
